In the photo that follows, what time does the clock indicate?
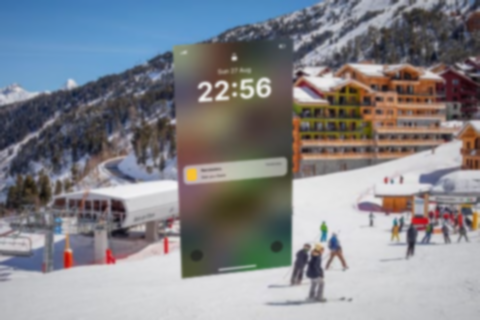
22:56
